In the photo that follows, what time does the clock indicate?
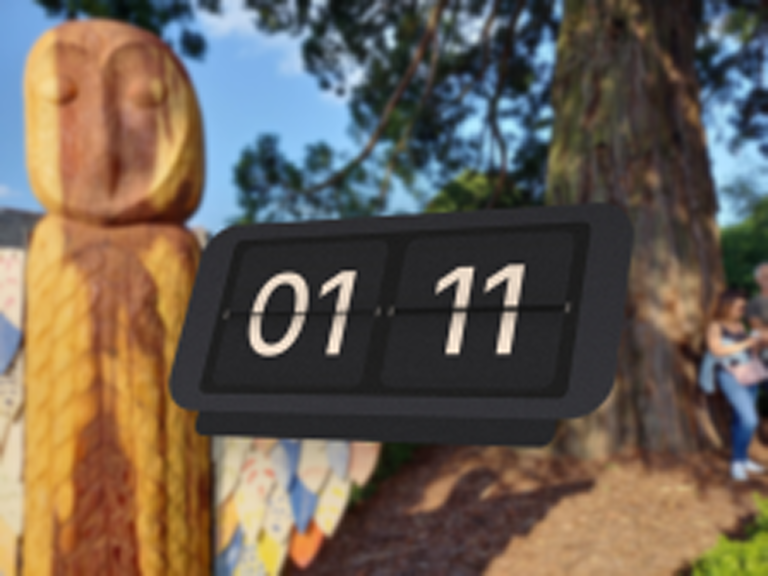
1:11
